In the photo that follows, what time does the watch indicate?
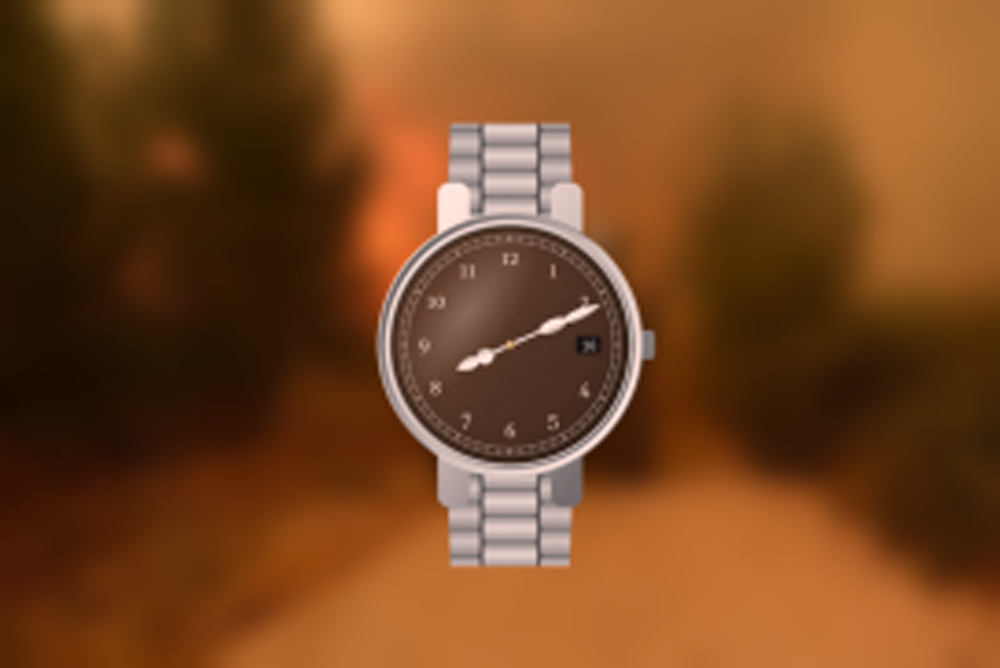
8:11
